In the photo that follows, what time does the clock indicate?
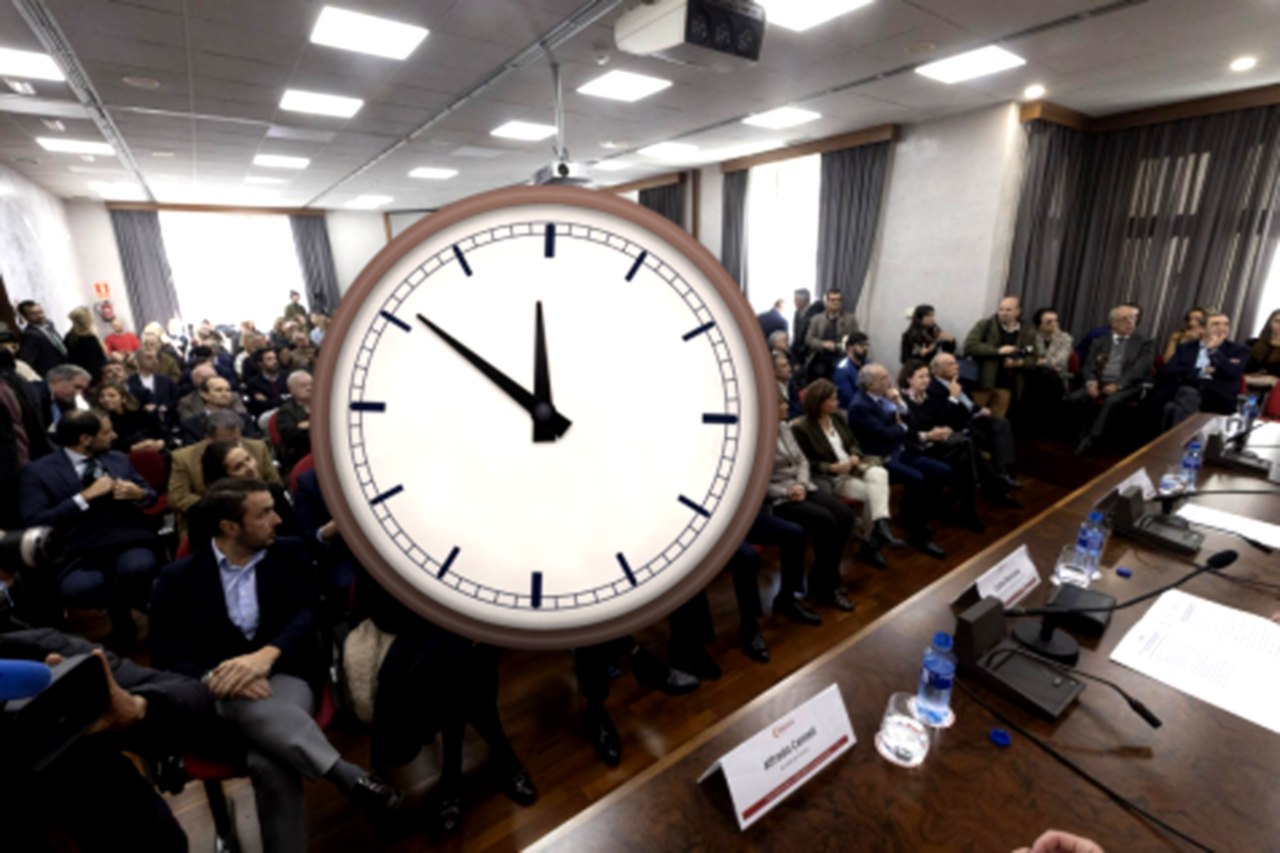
11:51
